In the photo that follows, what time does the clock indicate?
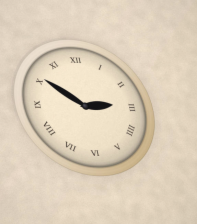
2:51
